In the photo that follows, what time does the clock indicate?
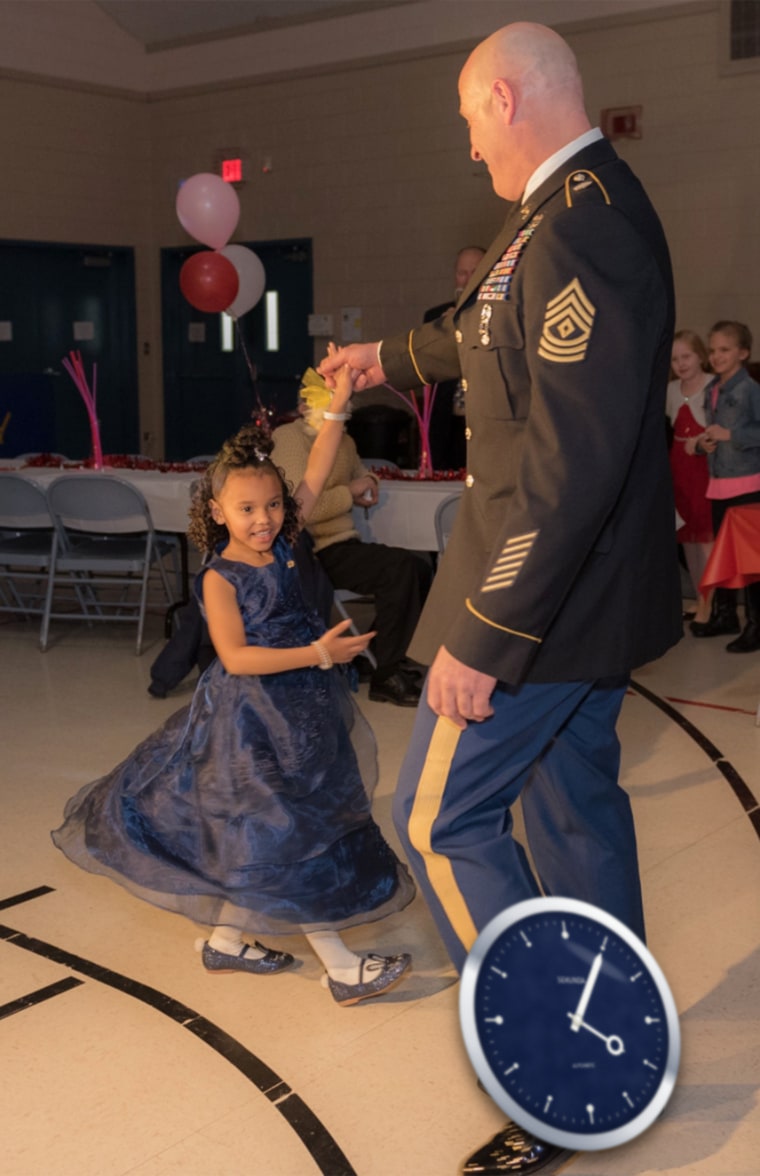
4:05
